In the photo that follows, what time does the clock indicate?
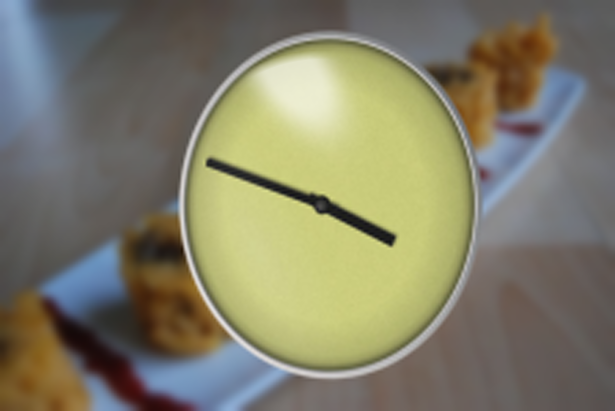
3:48
